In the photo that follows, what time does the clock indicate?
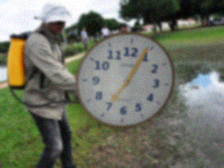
7:04
